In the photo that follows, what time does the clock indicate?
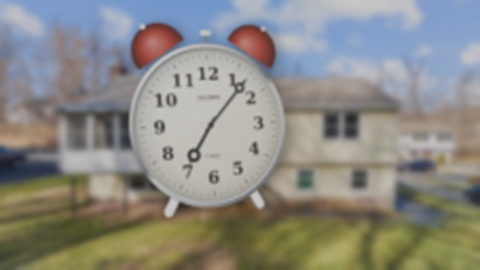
7:07
